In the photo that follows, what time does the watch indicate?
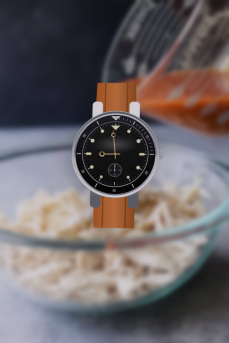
8:59
